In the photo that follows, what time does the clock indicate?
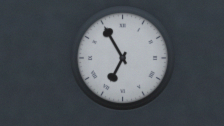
6:55
